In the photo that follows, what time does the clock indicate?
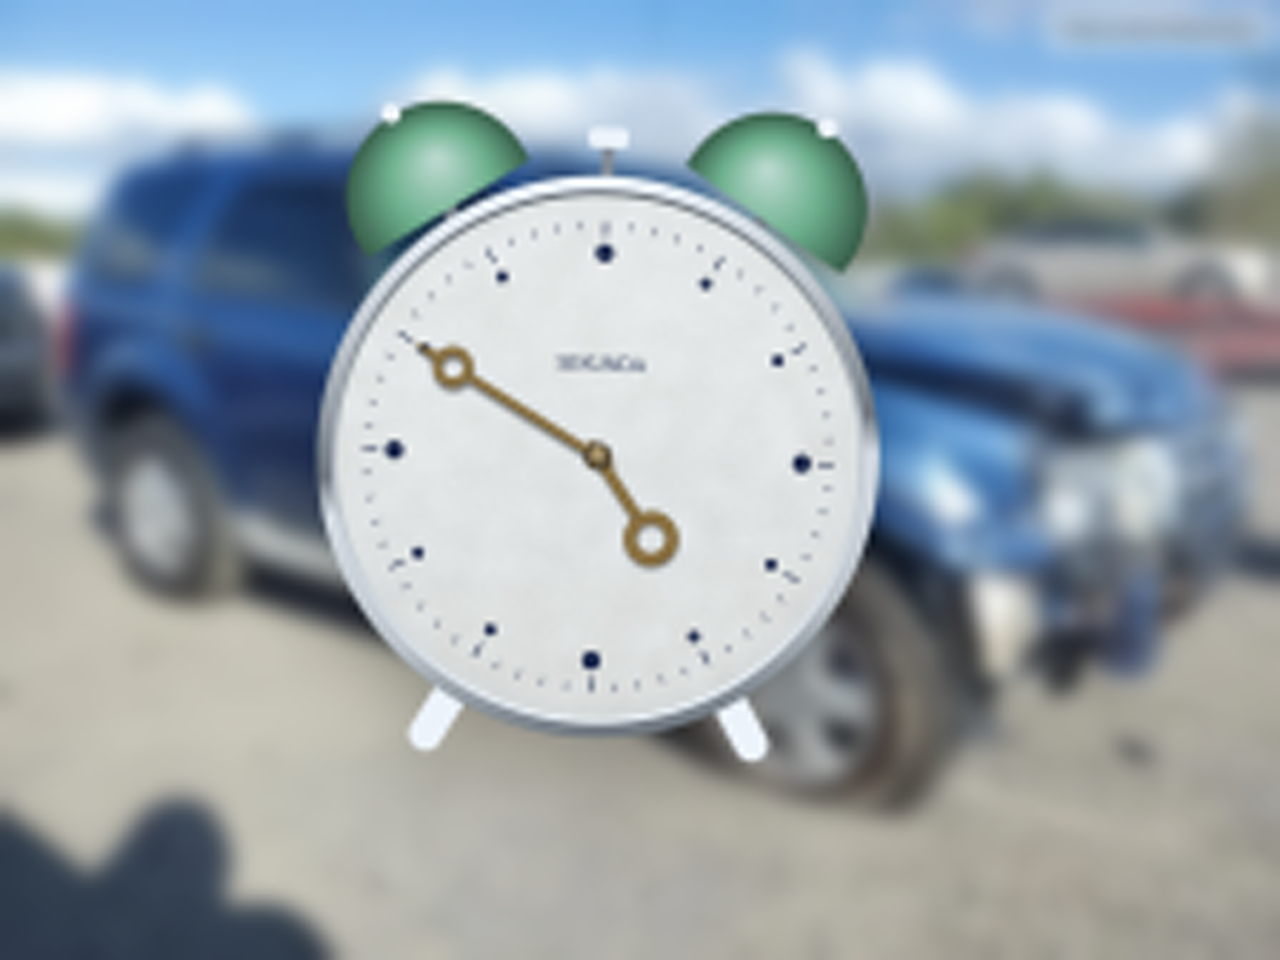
4:50
